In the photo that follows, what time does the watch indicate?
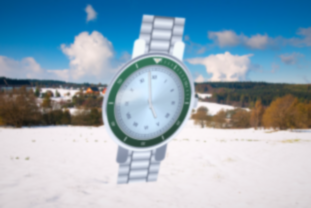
4:58
